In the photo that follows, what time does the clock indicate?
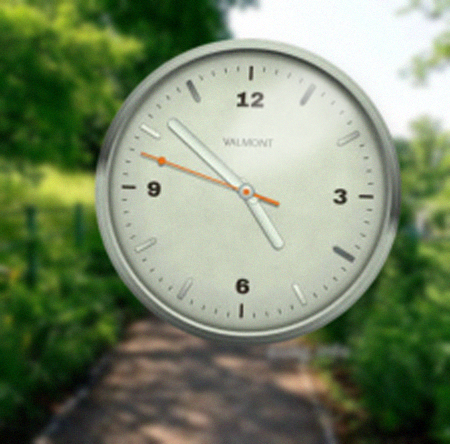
4:51:48
